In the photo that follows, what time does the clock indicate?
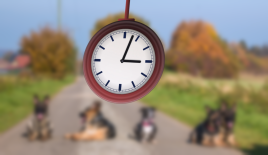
3:03
